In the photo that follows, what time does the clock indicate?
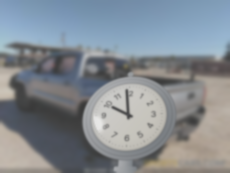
9:59
